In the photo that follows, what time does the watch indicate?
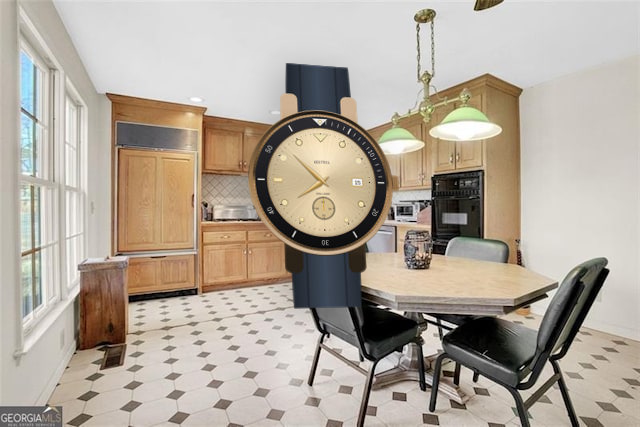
7:52
